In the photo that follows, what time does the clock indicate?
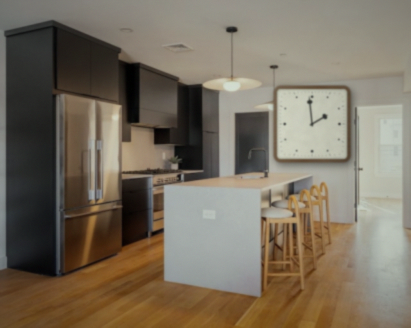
1:59
